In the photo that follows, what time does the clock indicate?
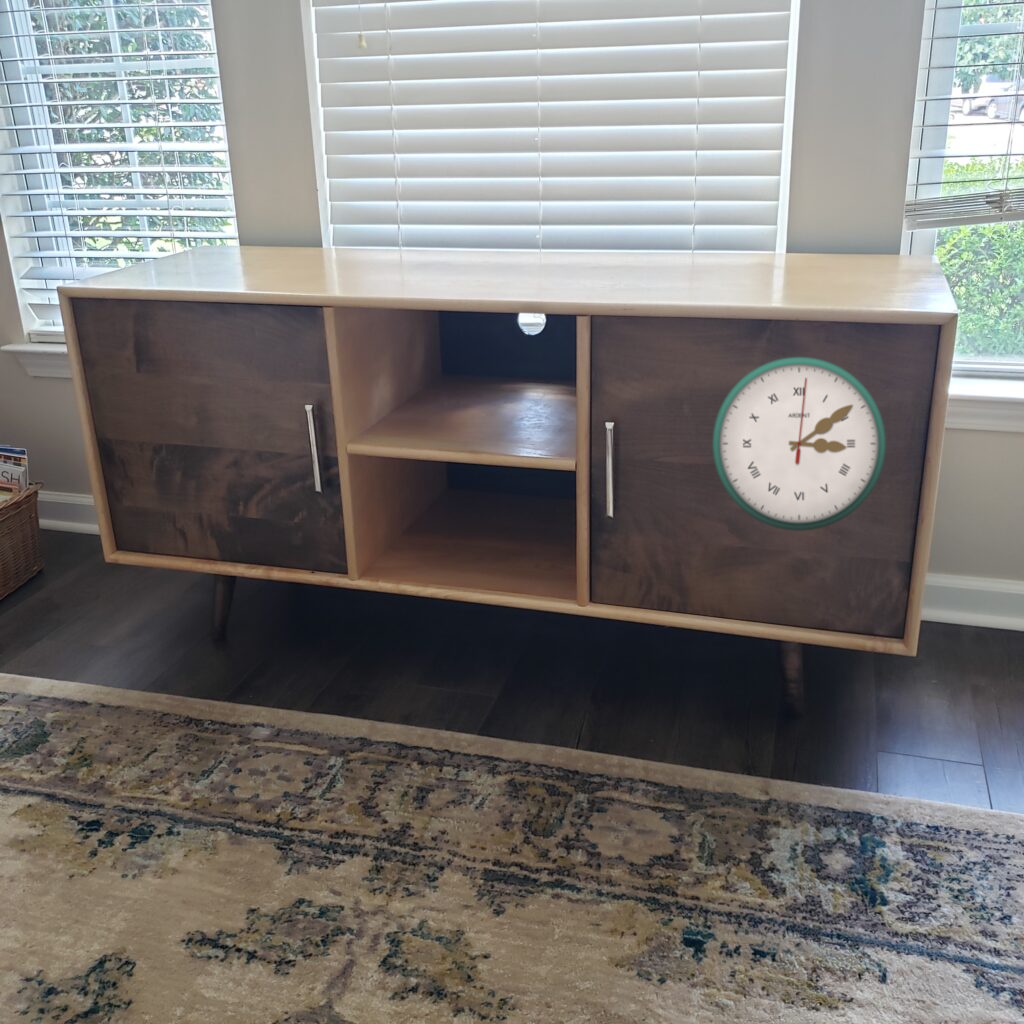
3:09:01
